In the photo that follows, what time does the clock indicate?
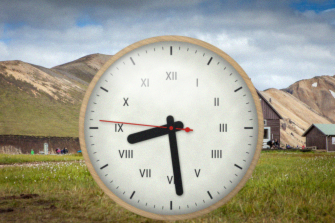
8:28:46
